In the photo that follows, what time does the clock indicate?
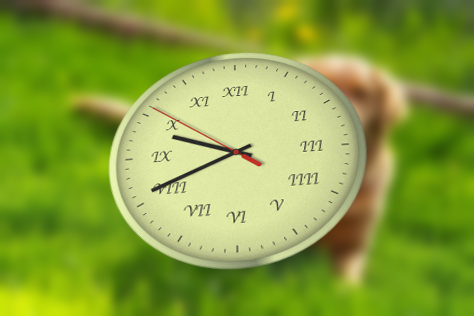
9:40:51
